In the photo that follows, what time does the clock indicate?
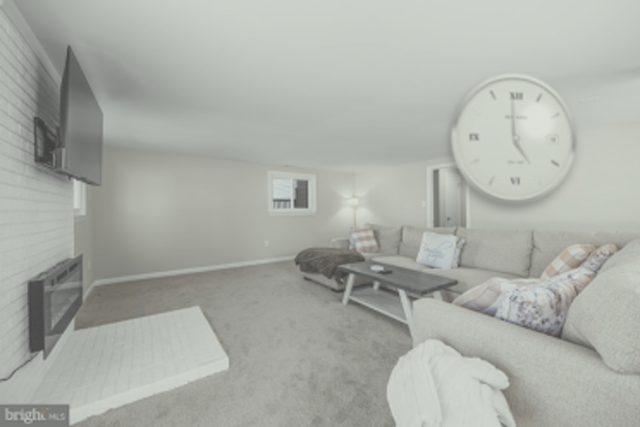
4:59
